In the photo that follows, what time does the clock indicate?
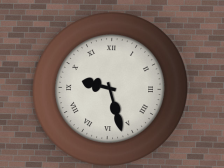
9:27
